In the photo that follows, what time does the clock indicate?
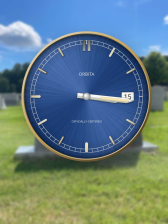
3:16
